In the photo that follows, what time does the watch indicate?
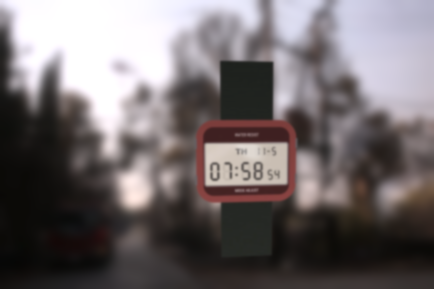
7:58
